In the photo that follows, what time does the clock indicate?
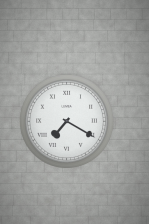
7:20
